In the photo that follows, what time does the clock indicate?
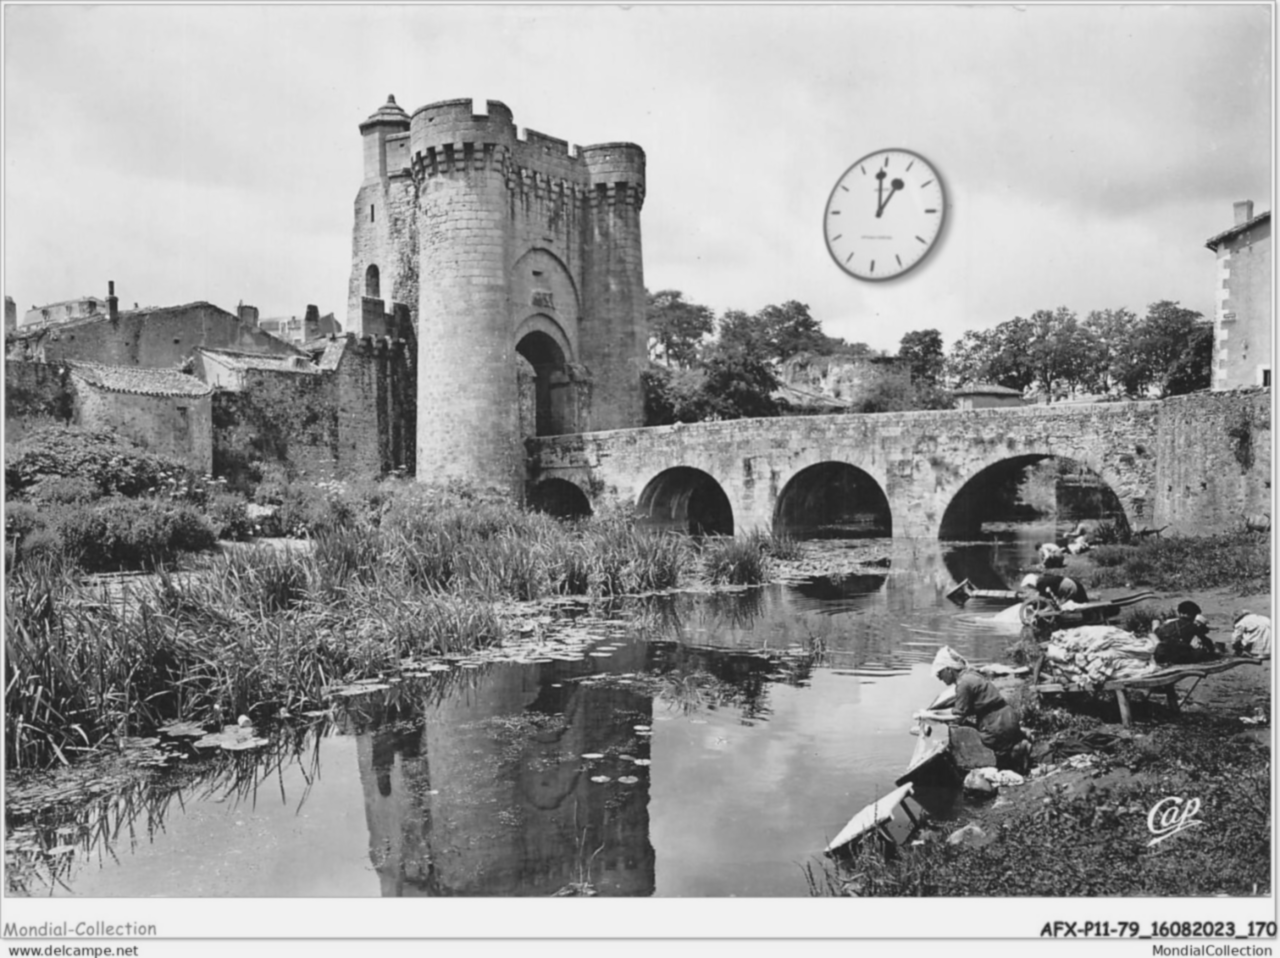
12:59
